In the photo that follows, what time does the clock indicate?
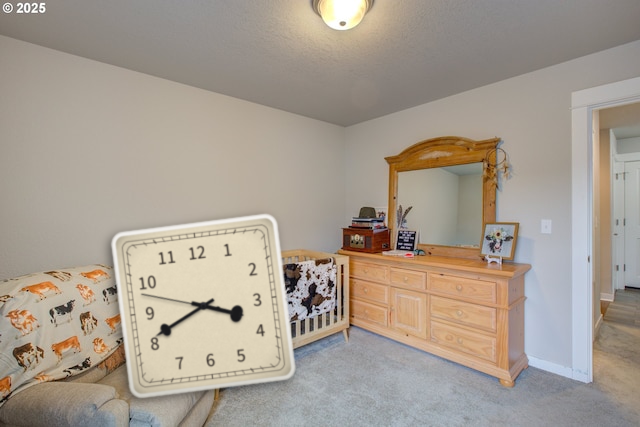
3:40:48
